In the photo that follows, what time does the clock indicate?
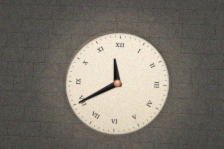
11:40
